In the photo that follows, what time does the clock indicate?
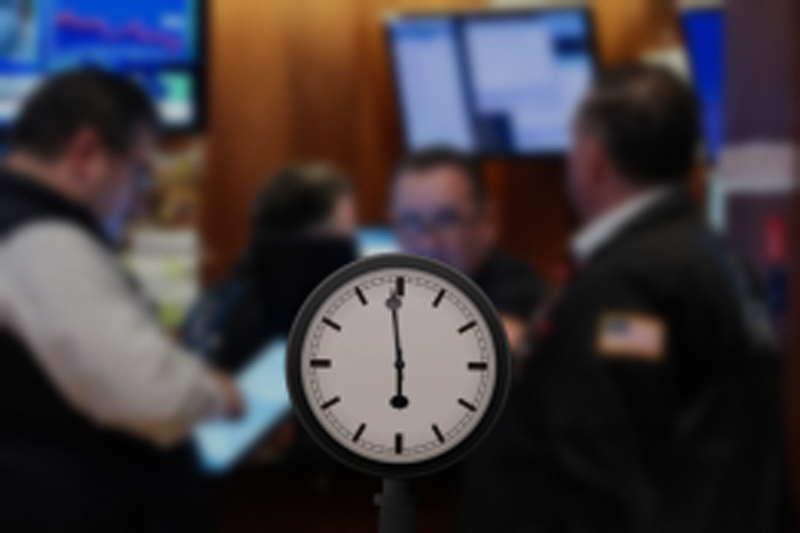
5:59
